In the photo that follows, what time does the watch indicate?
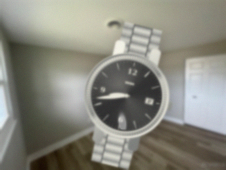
8:42
